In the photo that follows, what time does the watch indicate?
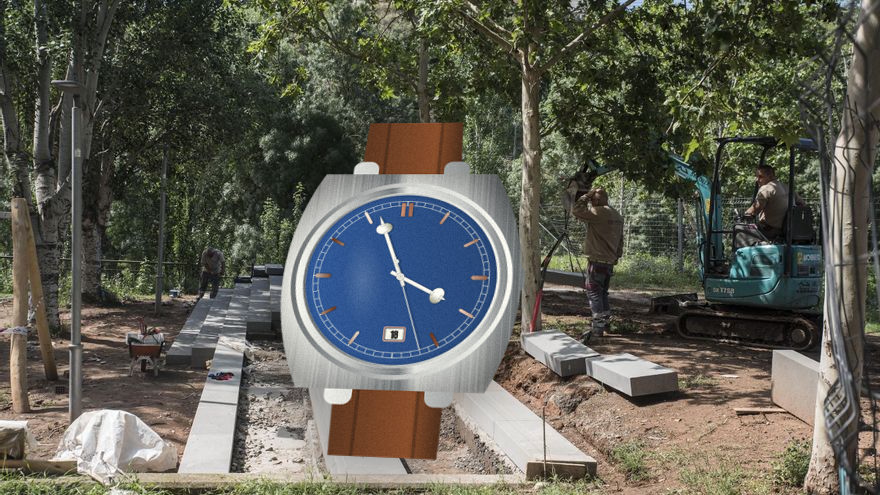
3:56:27
